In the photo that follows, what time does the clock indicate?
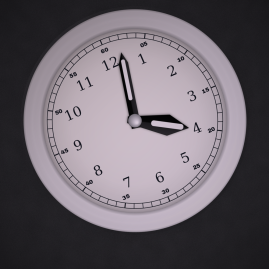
4:02
